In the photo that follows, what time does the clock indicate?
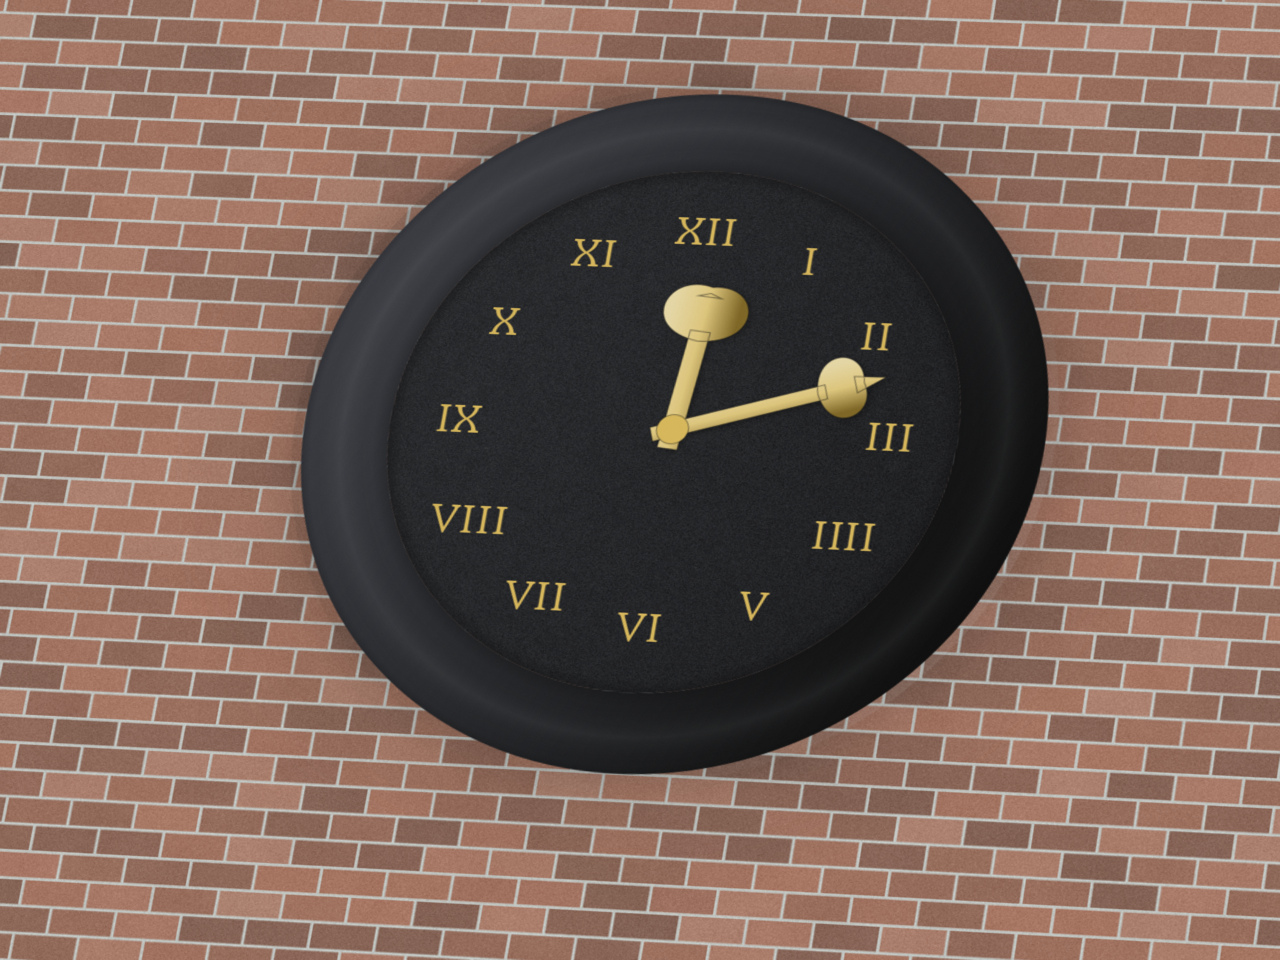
12:12
